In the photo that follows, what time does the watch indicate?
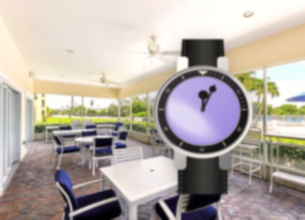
12:04
